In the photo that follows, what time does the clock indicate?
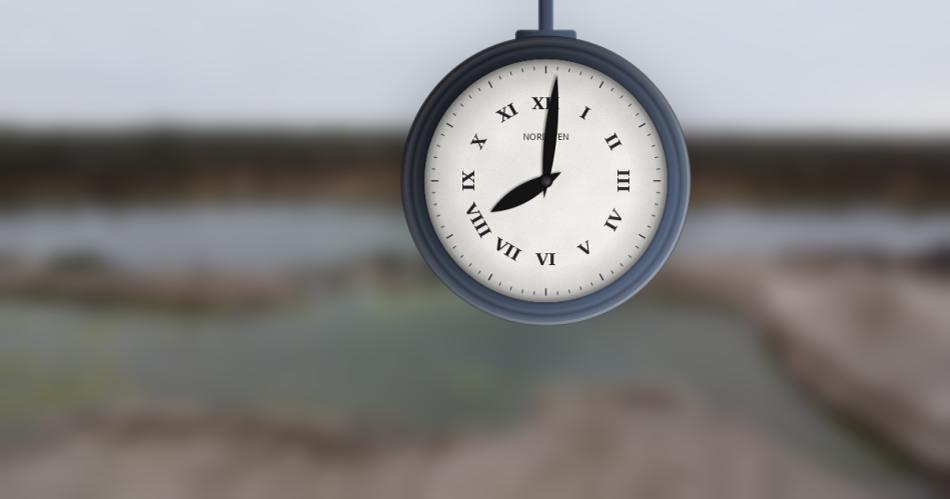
8:01
